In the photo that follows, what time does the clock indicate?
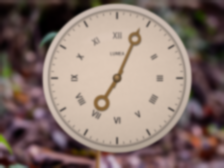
7:04
